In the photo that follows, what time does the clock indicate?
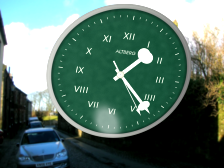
1:22:24
